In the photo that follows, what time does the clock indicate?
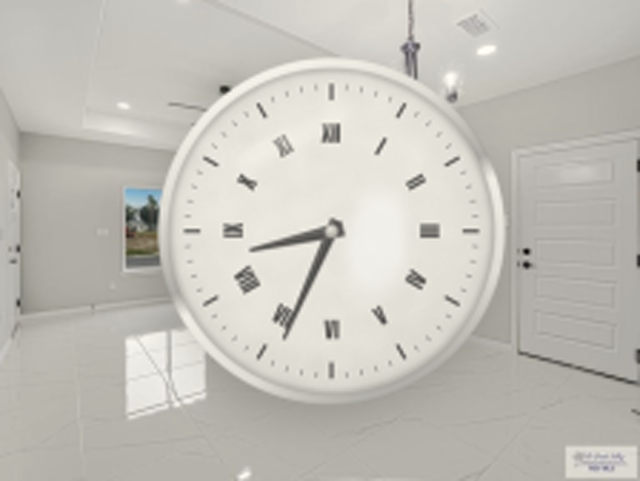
8:34
